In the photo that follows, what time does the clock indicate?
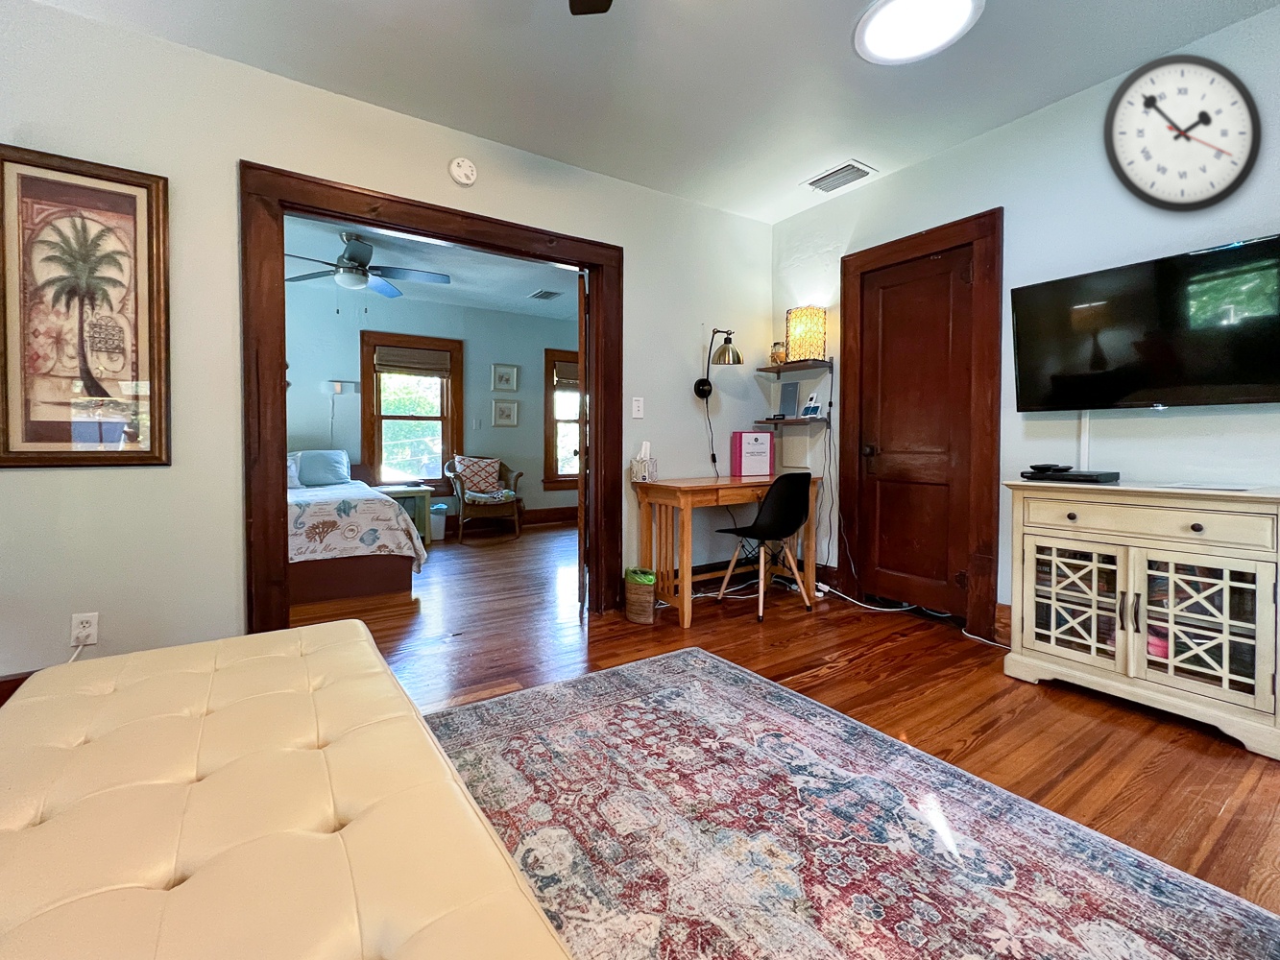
1:52:19
